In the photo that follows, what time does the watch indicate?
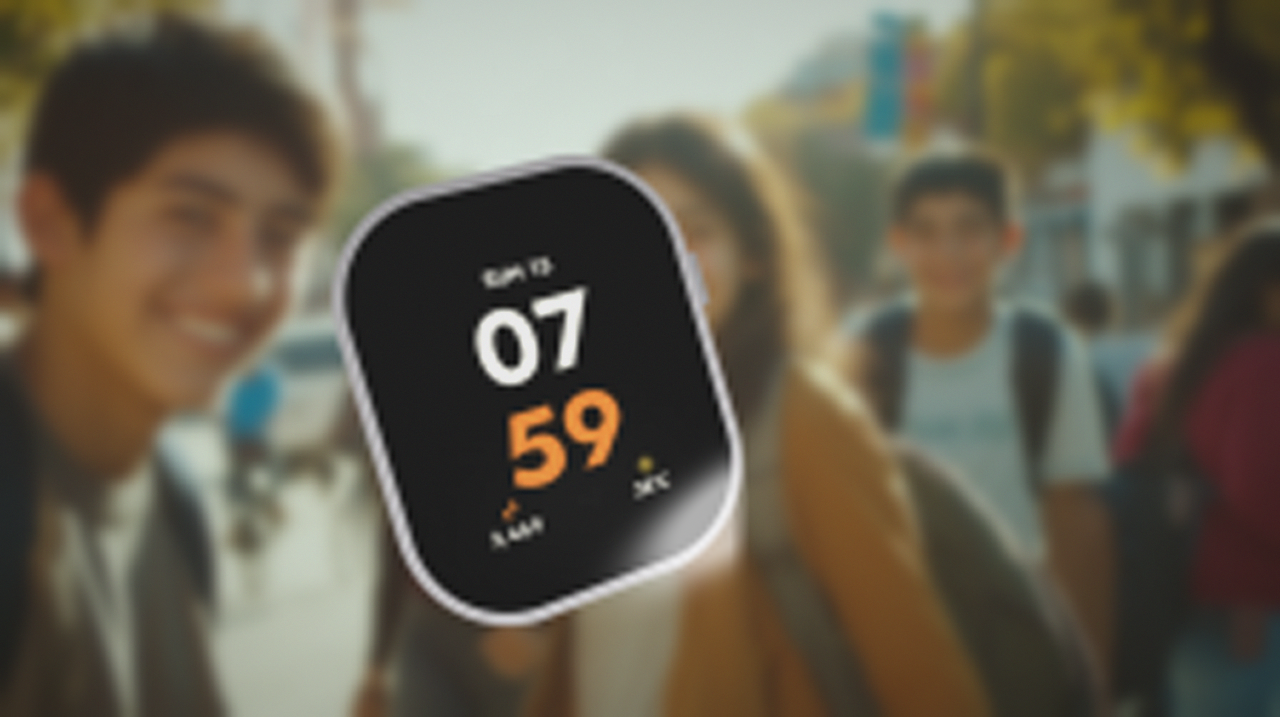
7:59
